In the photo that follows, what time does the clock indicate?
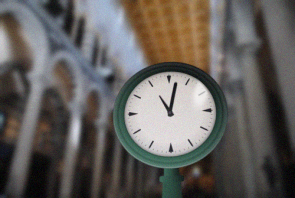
11:02
